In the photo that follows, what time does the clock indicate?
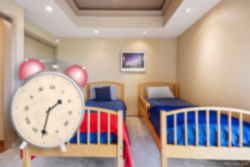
1:31
